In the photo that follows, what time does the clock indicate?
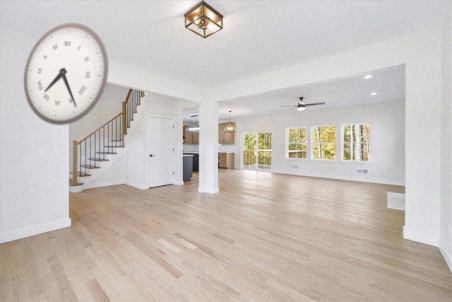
7:24
